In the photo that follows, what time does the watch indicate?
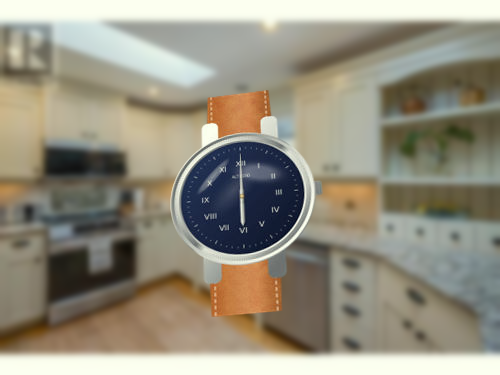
6:00
